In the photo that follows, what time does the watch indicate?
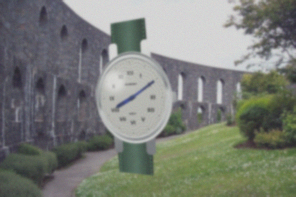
8:10
